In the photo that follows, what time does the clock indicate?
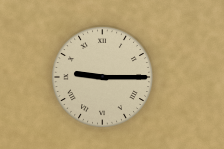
9:15
